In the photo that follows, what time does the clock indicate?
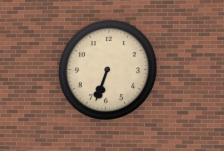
6:33
